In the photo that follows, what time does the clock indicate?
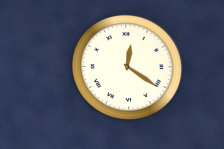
12:21
